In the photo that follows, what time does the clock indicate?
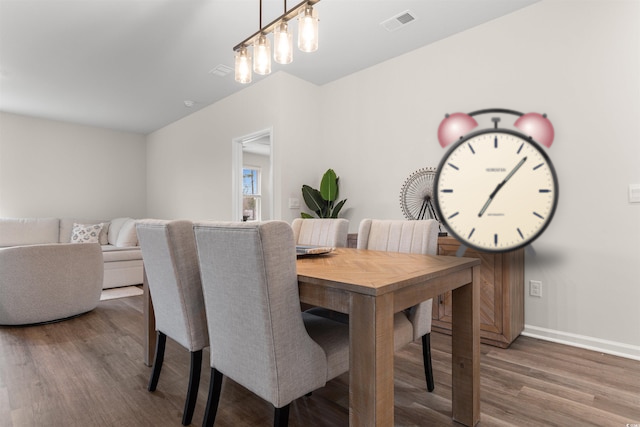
7:07
